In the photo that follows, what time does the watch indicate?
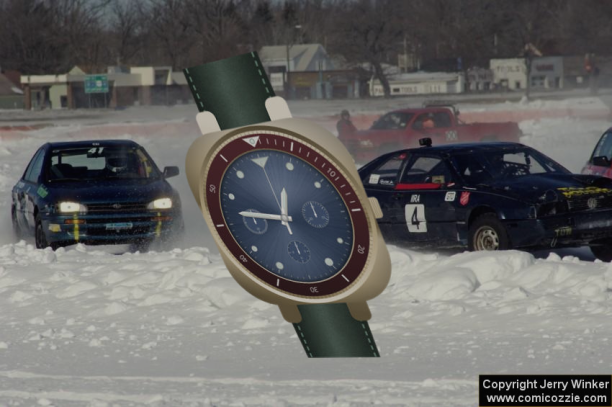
12:47
